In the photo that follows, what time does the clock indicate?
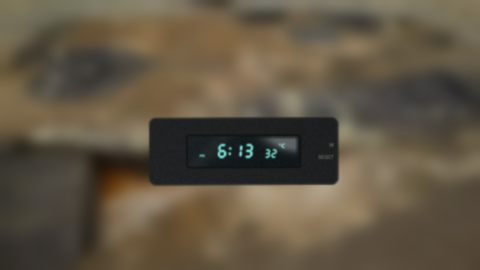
6:13
